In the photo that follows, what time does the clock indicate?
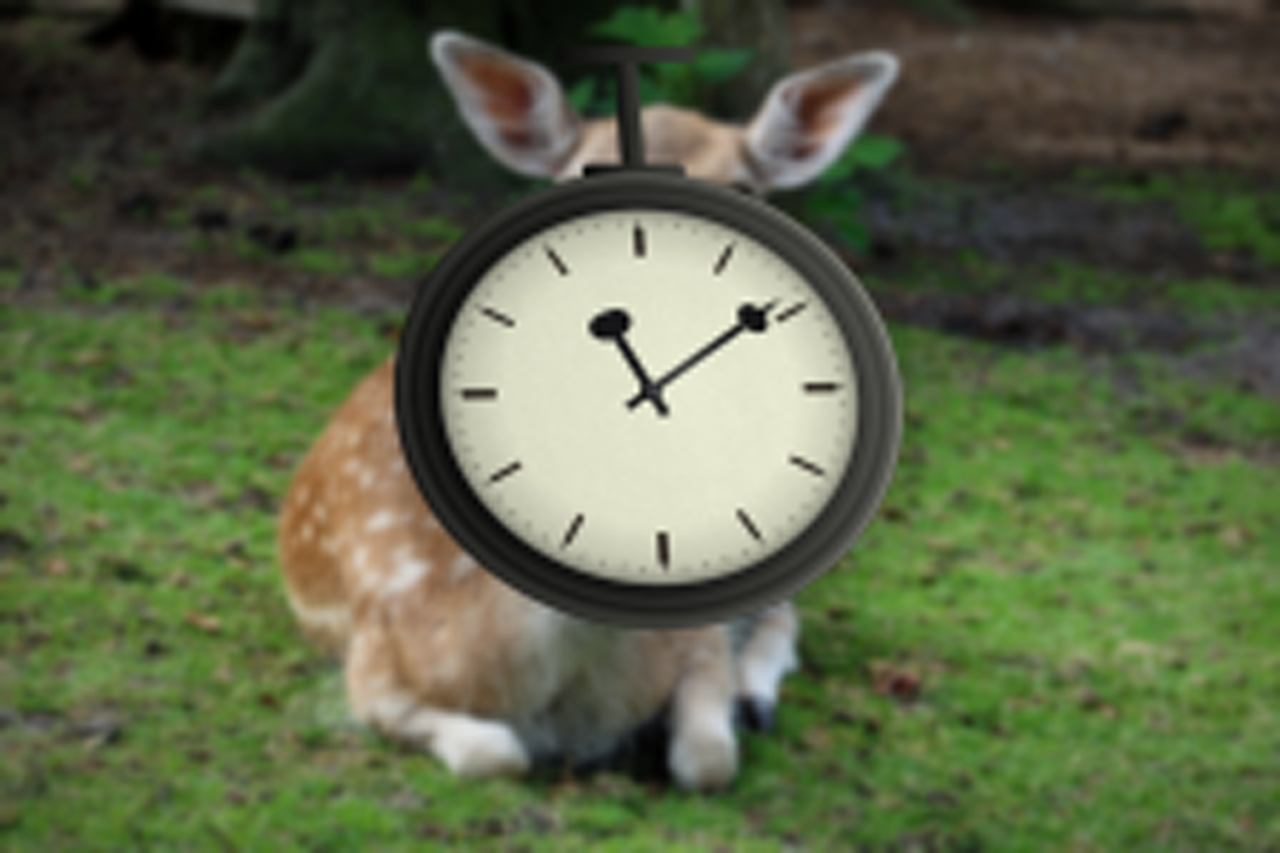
11:09
